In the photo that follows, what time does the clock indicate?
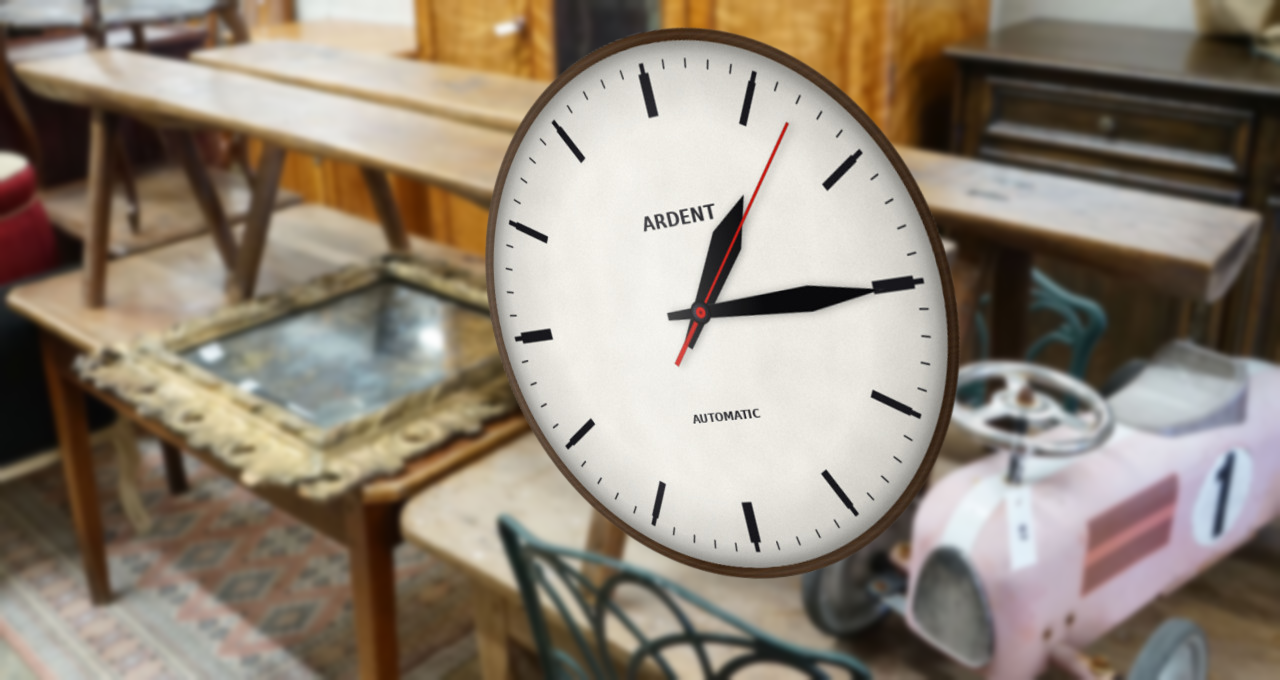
1:15:07
